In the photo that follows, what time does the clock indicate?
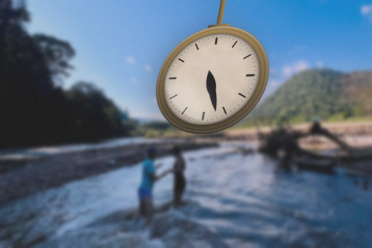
5:27
